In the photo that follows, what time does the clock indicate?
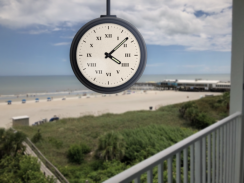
4:08
